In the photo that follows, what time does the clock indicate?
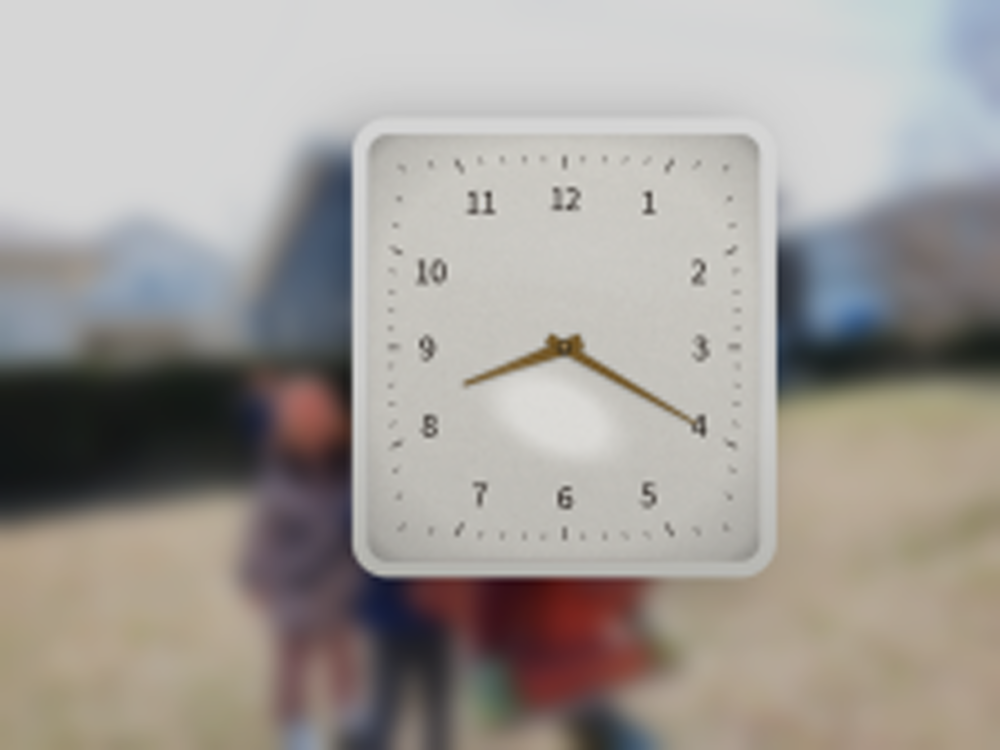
8:20
